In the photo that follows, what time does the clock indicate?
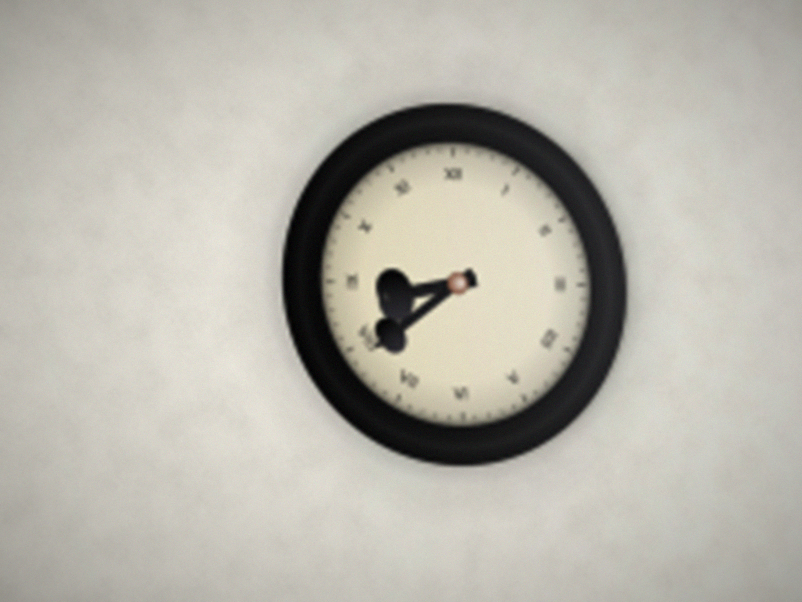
8:39
